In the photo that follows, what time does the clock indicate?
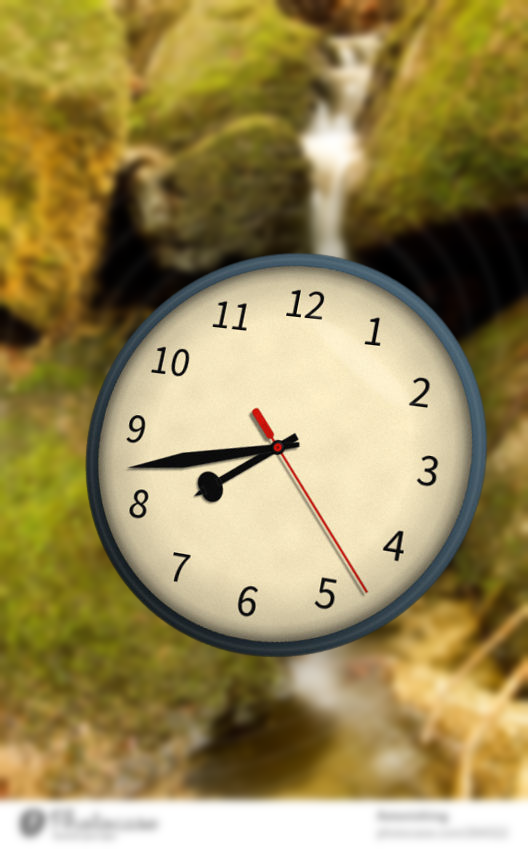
7:42:23
